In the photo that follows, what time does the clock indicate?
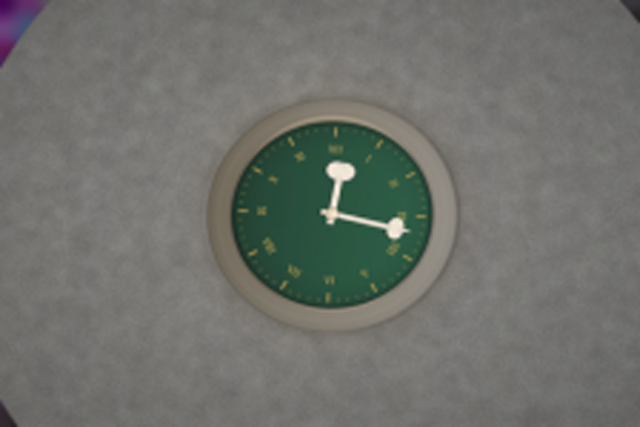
12:17
